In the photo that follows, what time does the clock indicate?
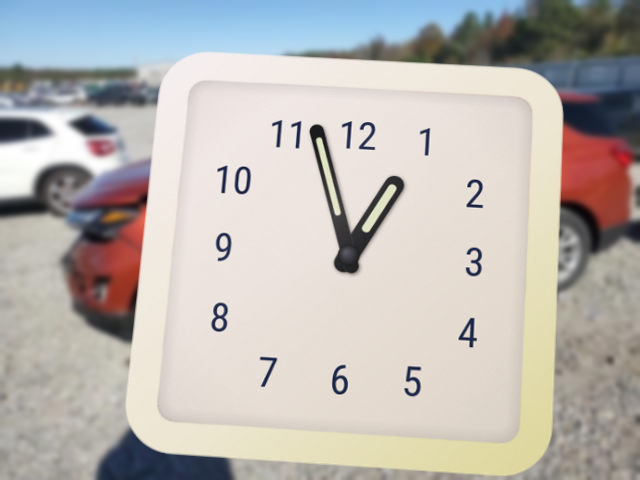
12:57
